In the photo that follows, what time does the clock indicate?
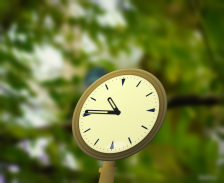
10:46
